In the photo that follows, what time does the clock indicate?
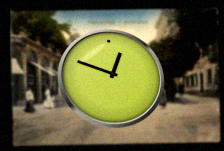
12:49
